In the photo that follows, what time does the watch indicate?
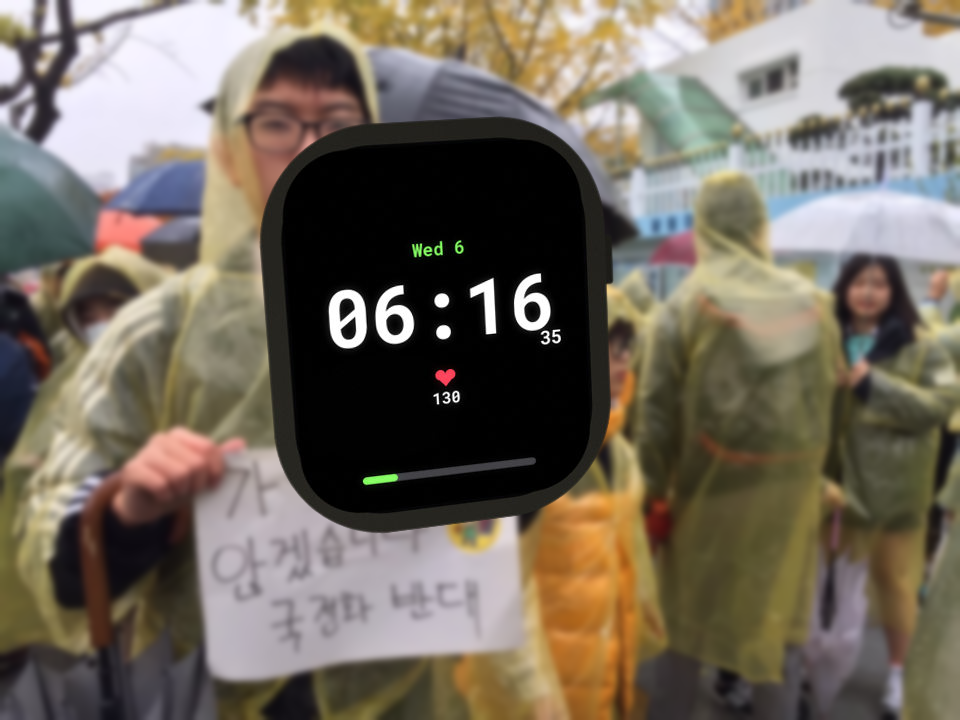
6:16:35
